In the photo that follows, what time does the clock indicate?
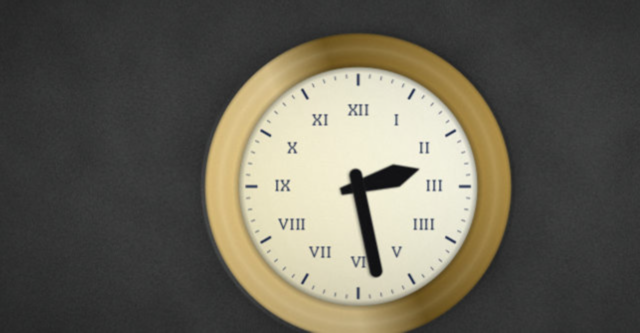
2:28
